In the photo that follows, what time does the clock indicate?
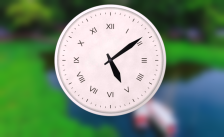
5:09
